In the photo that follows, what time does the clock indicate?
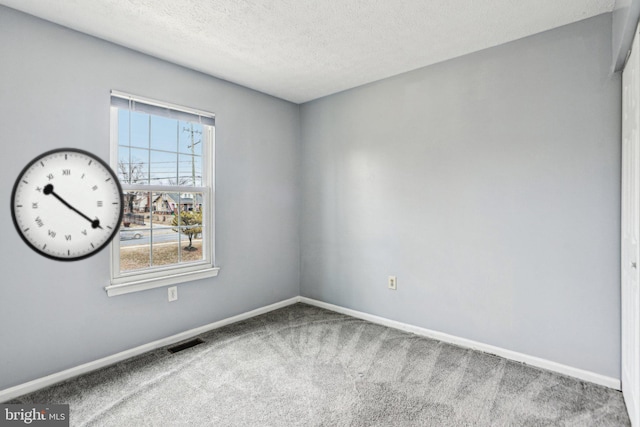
10:21
